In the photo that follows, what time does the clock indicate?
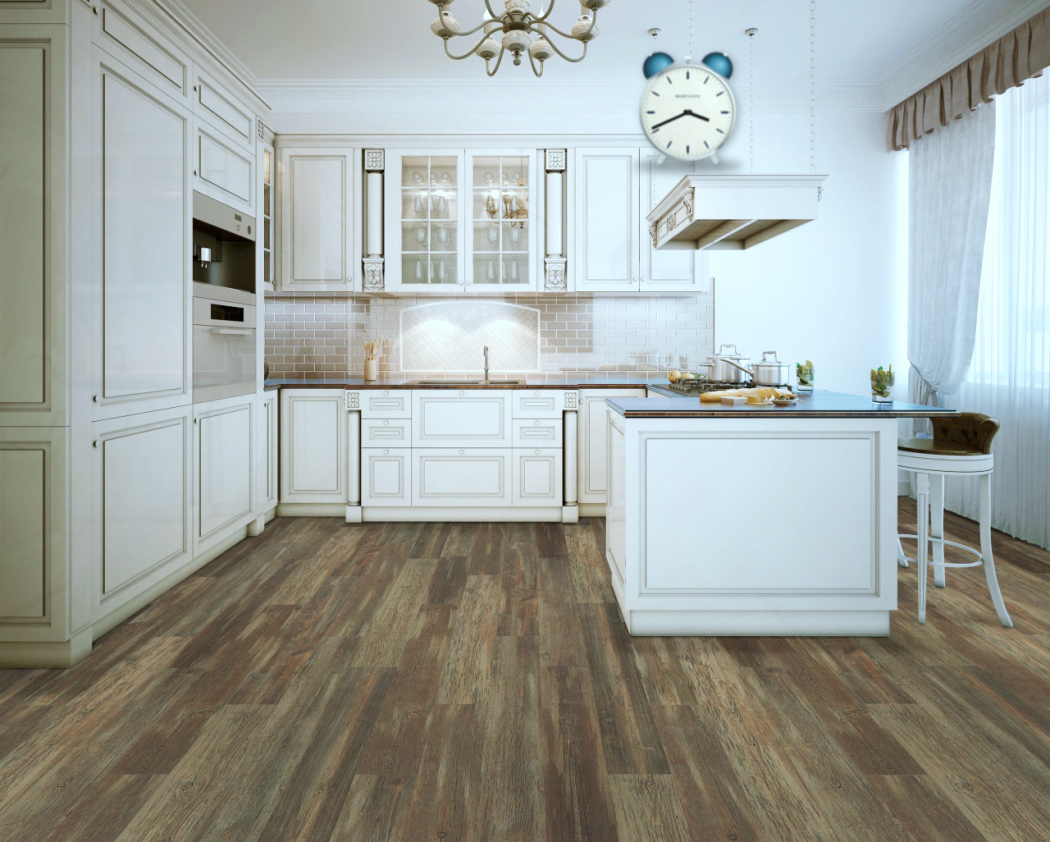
3:41
